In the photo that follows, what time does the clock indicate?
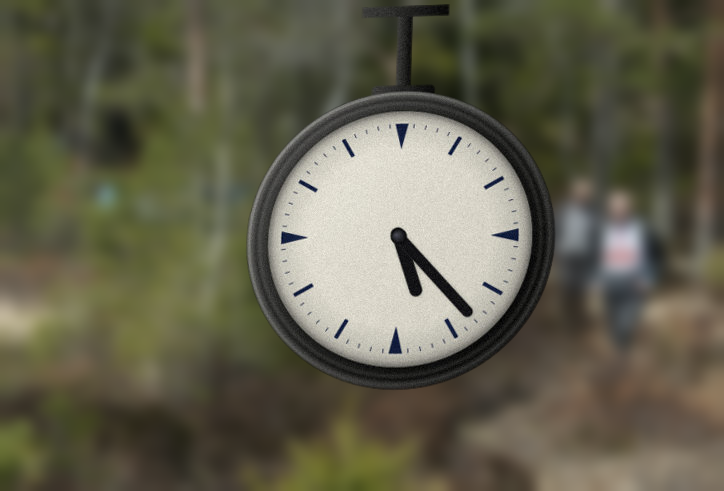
5:23
